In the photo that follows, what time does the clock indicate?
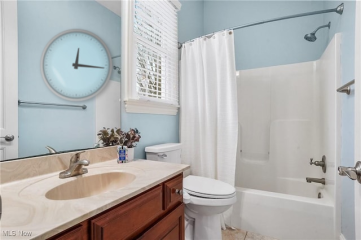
12:16
